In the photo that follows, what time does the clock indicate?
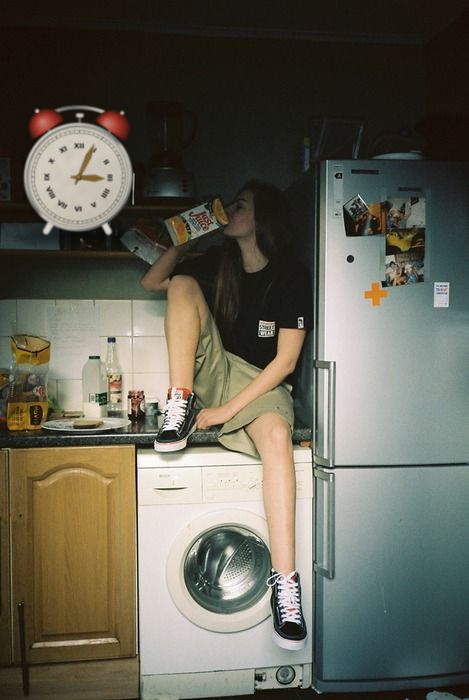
3:04
